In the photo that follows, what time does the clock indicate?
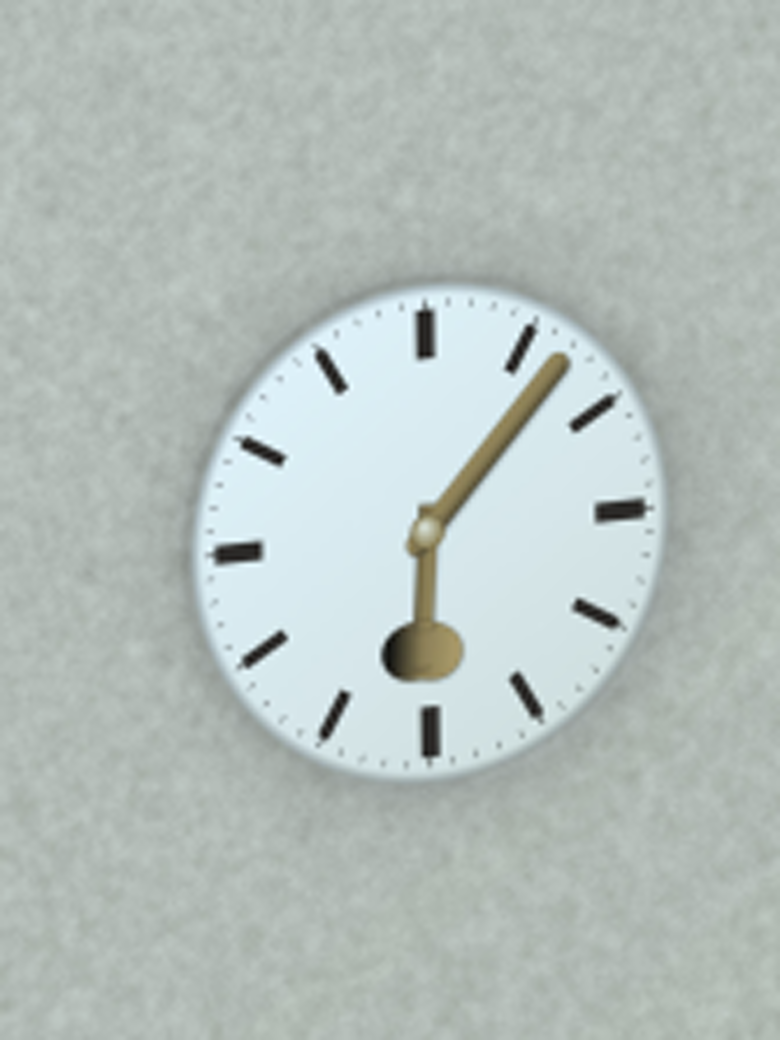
6:07
